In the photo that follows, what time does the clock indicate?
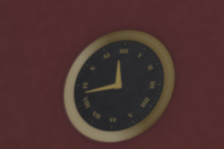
11:43
